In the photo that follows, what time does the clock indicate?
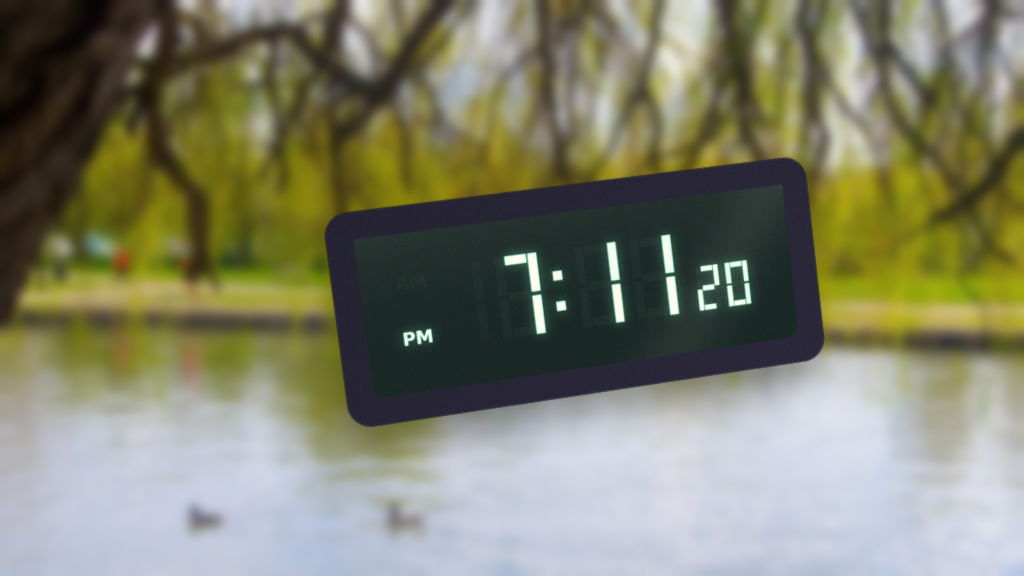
7:11:20
